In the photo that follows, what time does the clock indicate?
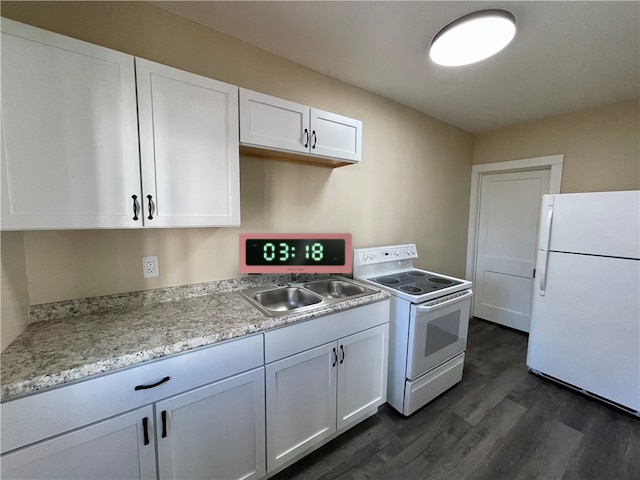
3:18
